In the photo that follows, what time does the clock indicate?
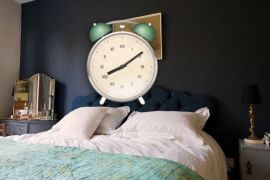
8:09
